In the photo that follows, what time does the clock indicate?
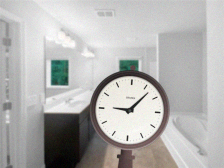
9:07
